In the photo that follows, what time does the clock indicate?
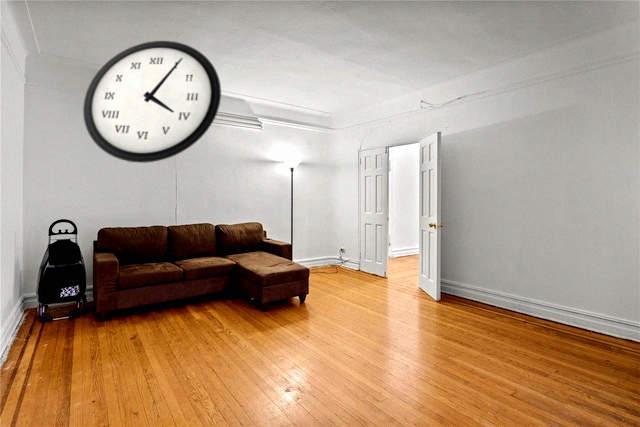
4:05
